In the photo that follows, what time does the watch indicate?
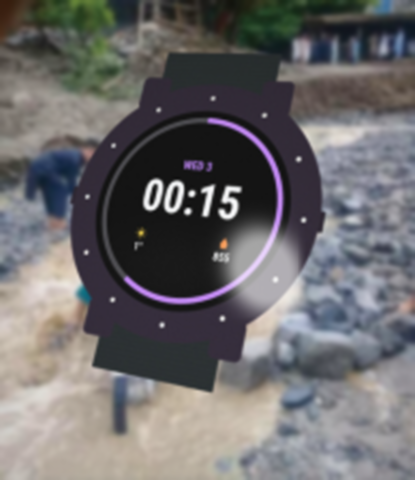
0:15
